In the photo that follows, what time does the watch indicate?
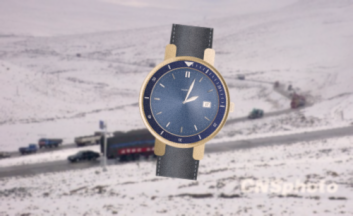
2:03
